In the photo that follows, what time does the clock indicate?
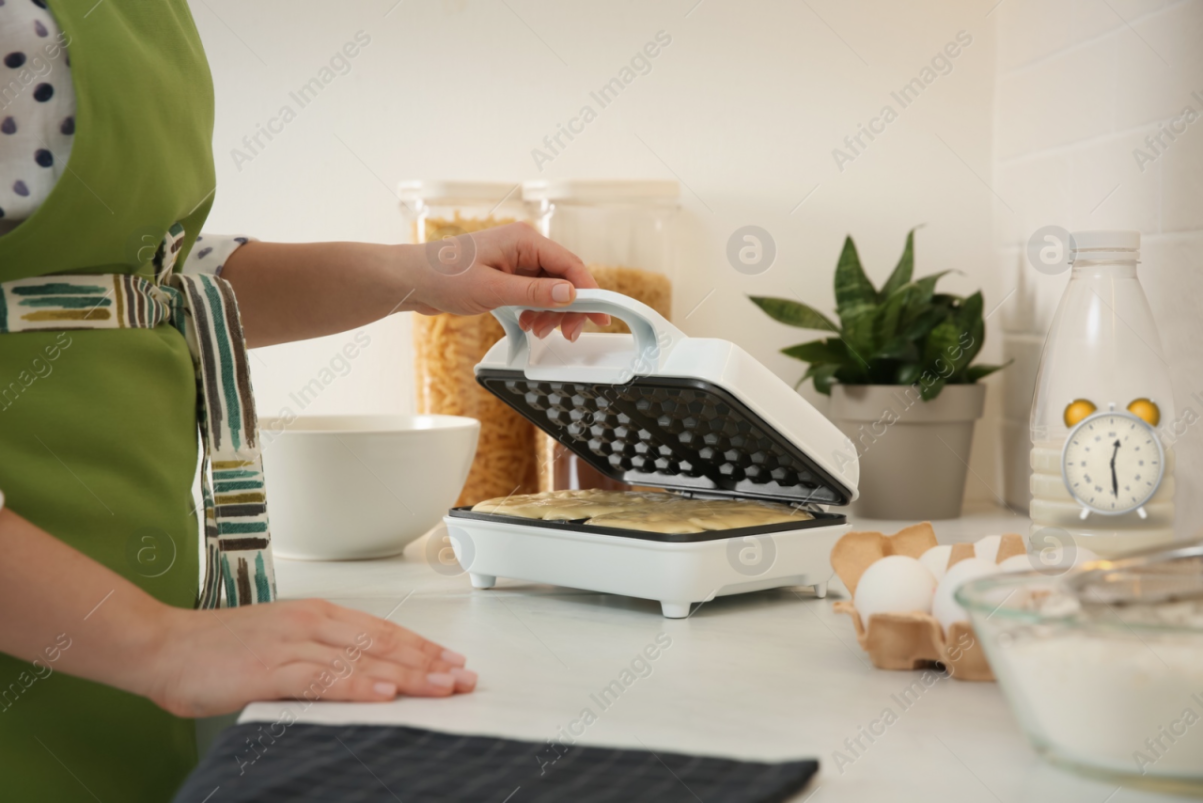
12:29
